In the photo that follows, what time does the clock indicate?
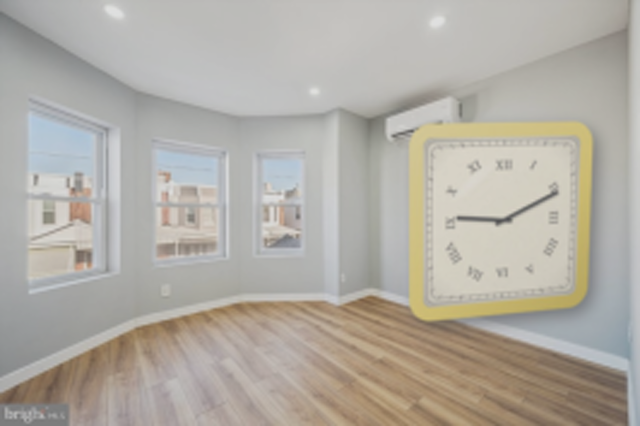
9:11
